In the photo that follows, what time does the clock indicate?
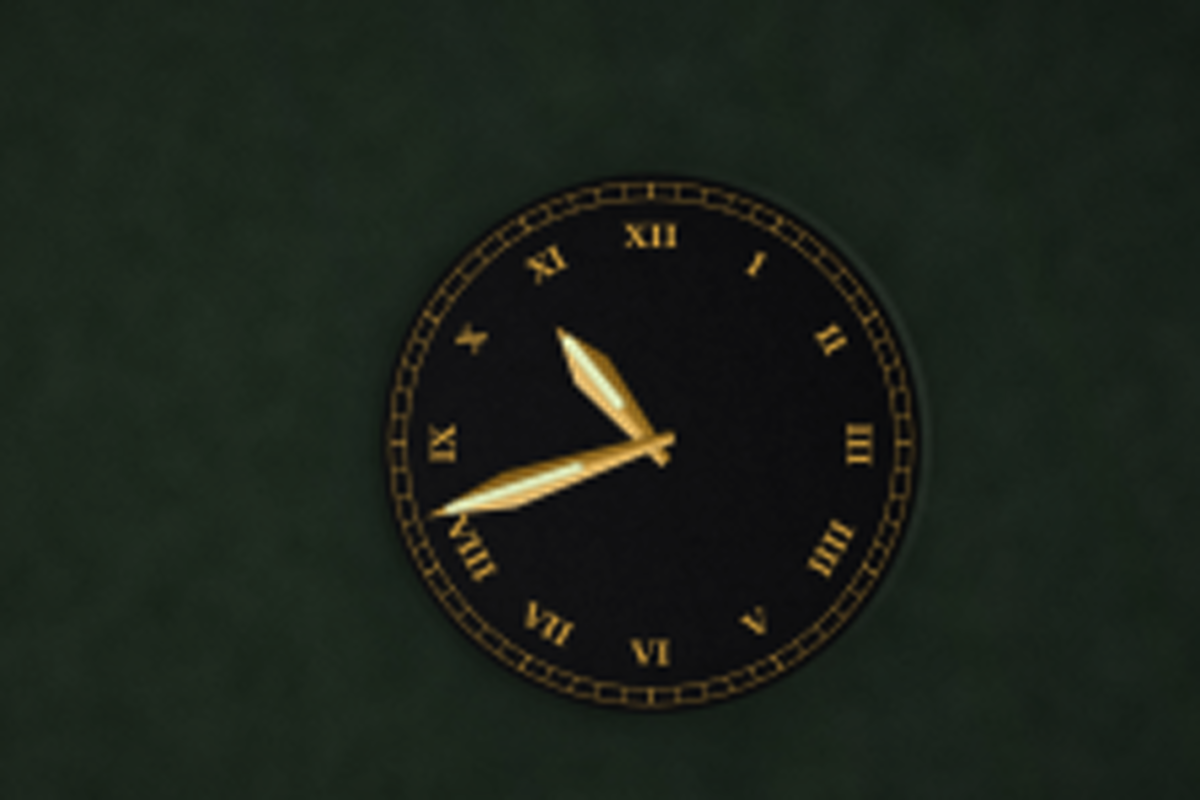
10:42
